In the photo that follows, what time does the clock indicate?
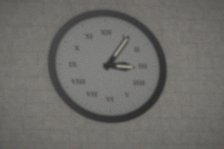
3:06
